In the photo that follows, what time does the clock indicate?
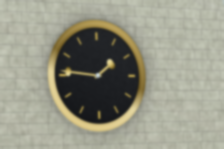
1:46
